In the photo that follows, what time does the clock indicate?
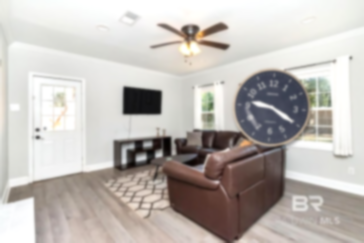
9:20
